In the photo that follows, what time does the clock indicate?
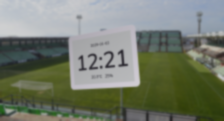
12:21
